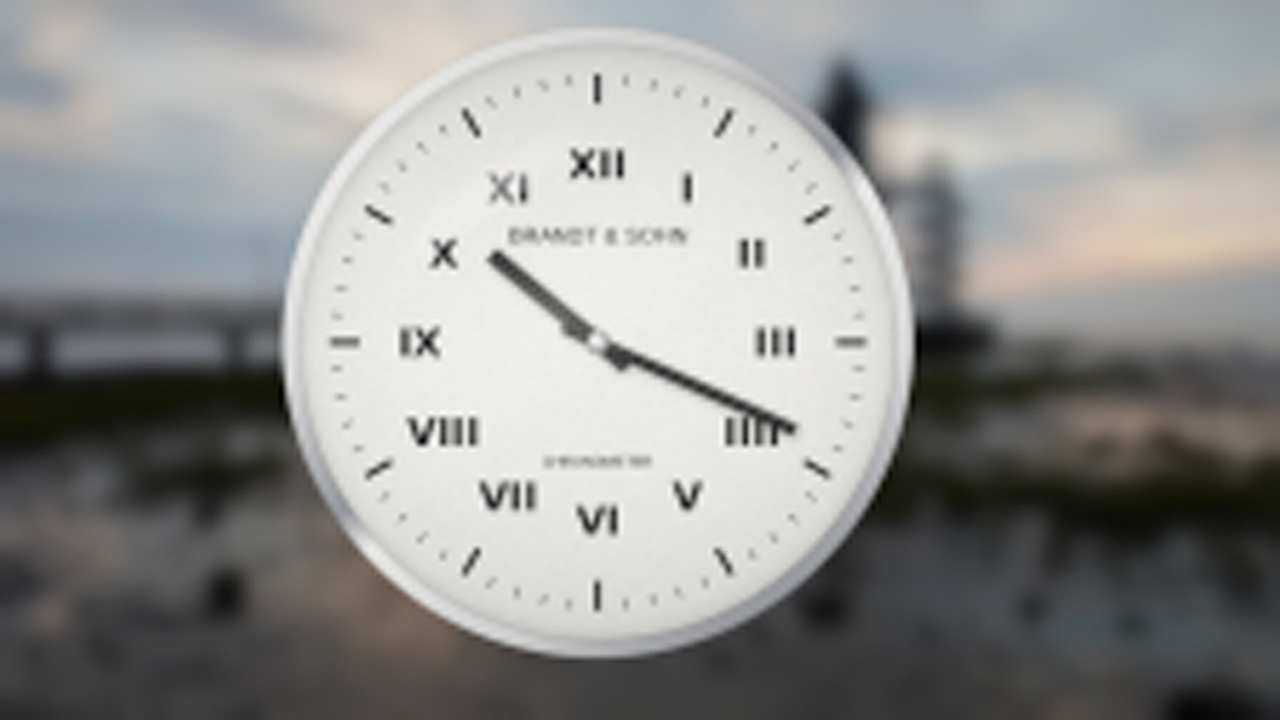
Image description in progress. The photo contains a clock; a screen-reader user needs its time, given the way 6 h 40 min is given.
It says 10 h 19 min
